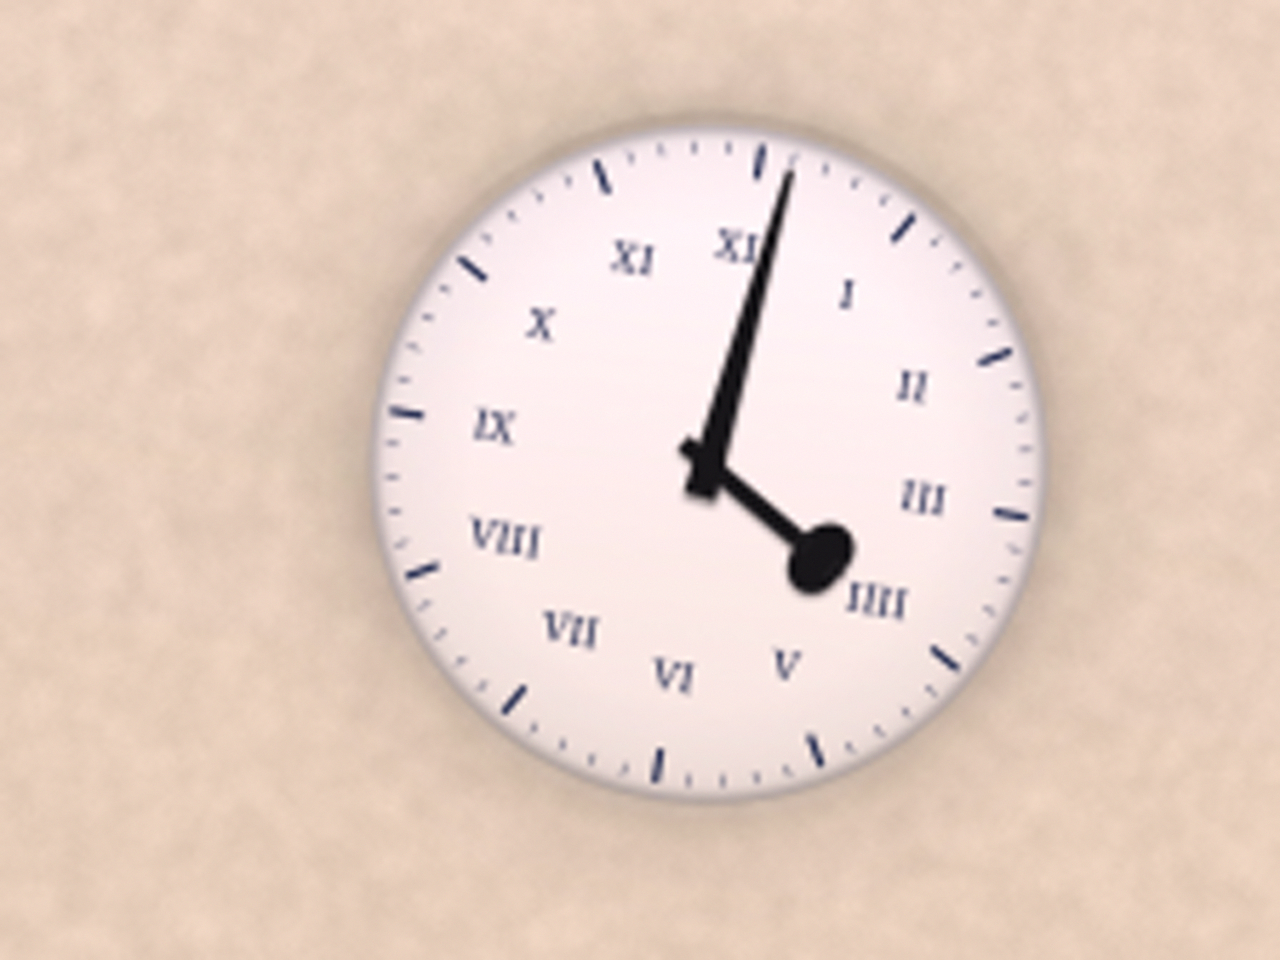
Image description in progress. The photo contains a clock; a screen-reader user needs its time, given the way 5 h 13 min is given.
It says 4 h 01 min
